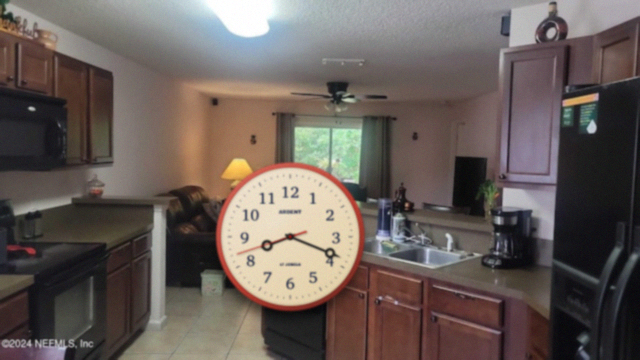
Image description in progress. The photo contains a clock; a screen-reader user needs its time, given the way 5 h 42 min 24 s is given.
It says 8 h 18 min 42 s
